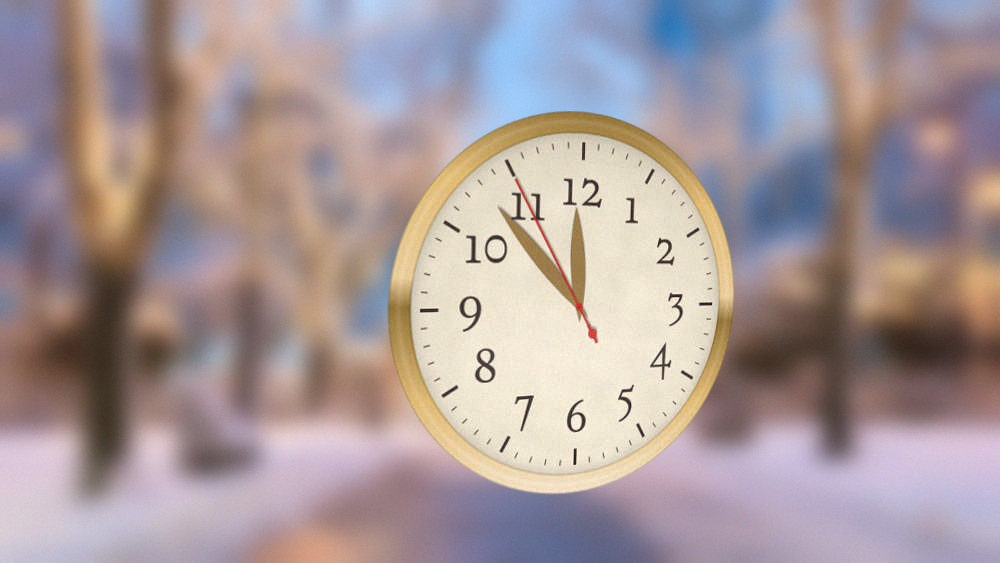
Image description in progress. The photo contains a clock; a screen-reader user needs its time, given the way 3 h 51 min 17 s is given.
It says 11 h 52 min 55 s
